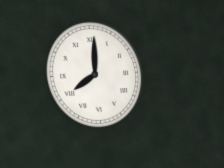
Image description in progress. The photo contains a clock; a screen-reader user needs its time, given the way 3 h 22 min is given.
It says 8 h 01 min
